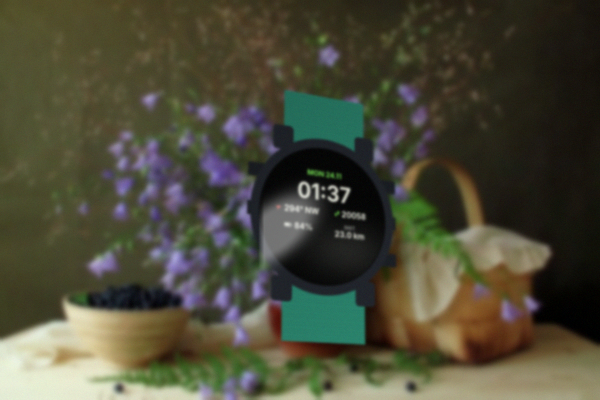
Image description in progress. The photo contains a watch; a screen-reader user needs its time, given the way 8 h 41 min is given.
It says 1 h 37 min
